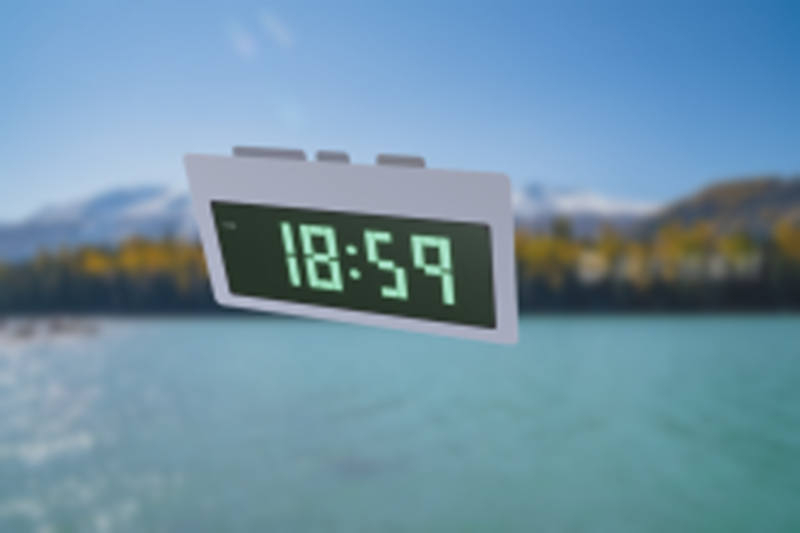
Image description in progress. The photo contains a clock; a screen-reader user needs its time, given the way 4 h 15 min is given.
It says 18 h 59 min
